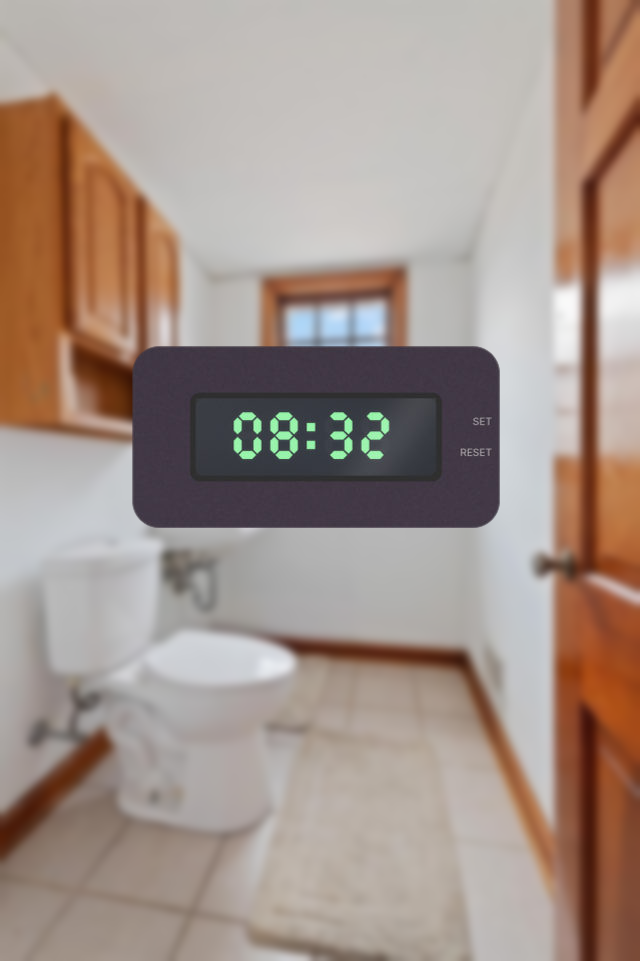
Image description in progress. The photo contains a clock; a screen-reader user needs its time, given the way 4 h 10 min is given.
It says 8 h 32 min
